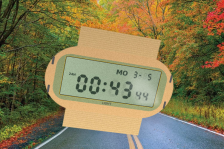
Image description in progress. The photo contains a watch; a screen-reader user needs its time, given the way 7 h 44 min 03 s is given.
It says 0 h 43 min 44 s
